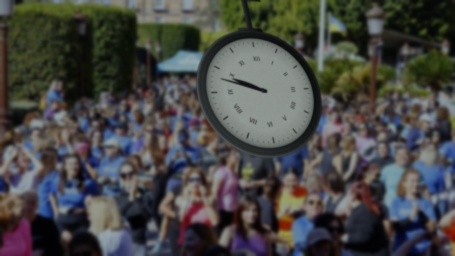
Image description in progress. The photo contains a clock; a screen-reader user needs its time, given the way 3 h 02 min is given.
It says 9 h 48 min
